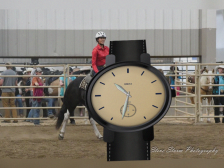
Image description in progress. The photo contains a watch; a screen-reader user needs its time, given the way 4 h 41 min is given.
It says 10 h 32 min
